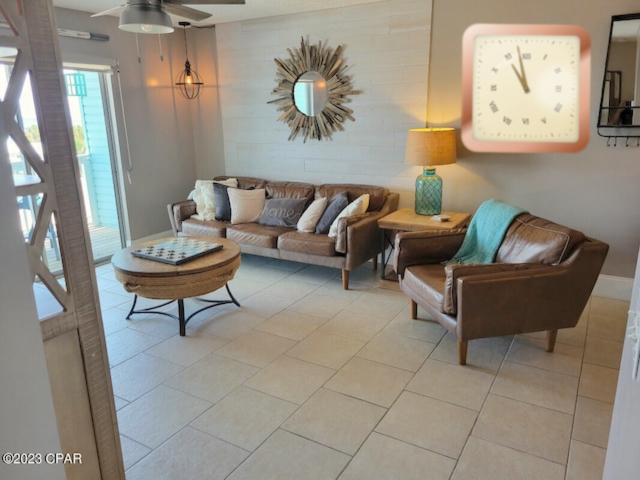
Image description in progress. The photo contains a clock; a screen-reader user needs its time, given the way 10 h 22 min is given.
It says 10 h 58 min
